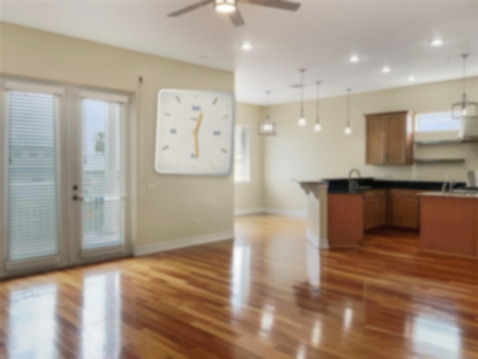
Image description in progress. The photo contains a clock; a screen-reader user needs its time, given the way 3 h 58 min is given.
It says 12 h 29 min
